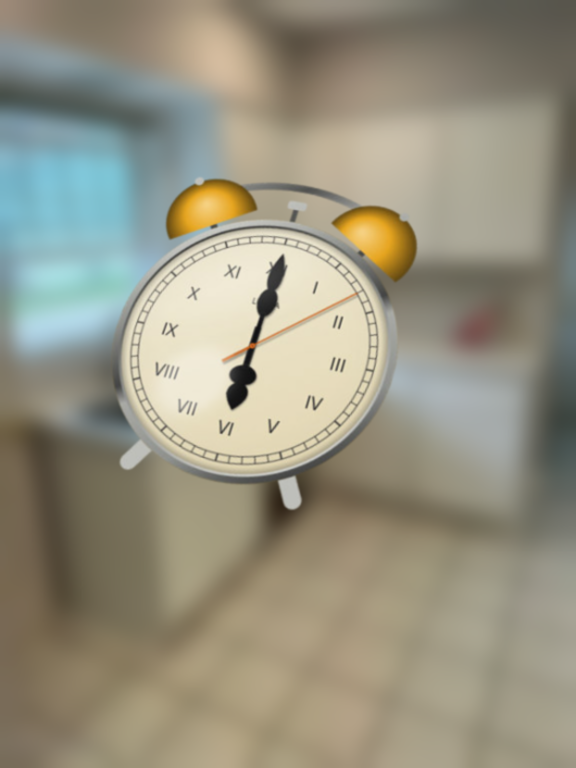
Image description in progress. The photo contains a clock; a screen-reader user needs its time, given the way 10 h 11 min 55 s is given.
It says 6 h 00 min 08 s
